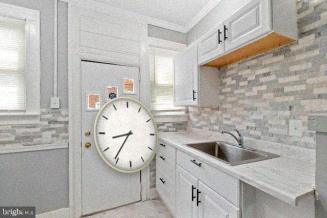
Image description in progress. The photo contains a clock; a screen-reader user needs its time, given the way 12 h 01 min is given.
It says 8 h 36 min
